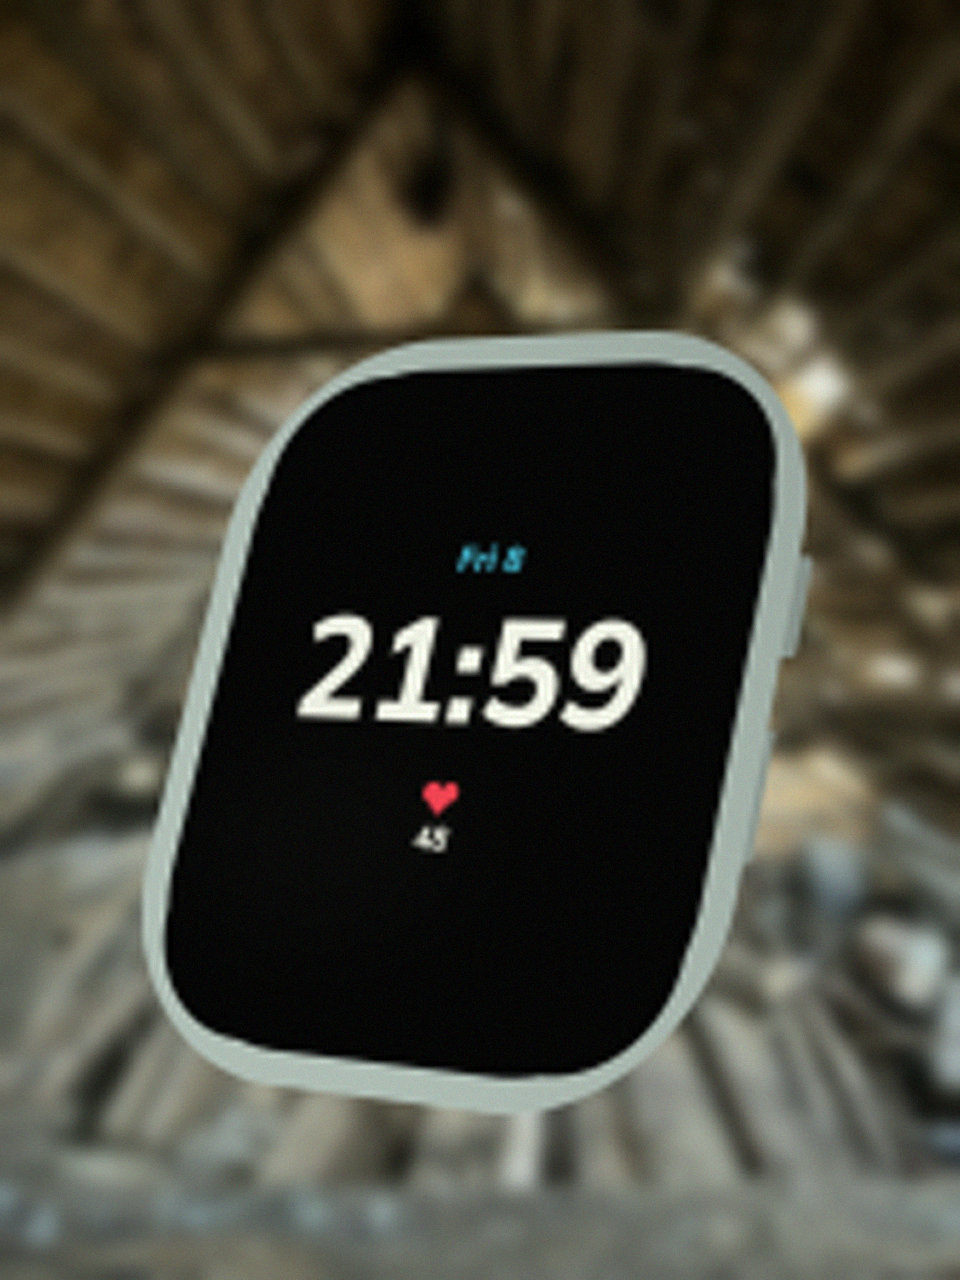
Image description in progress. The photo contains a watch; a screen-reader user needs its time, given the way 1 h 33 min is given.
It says 21 h 59 min
